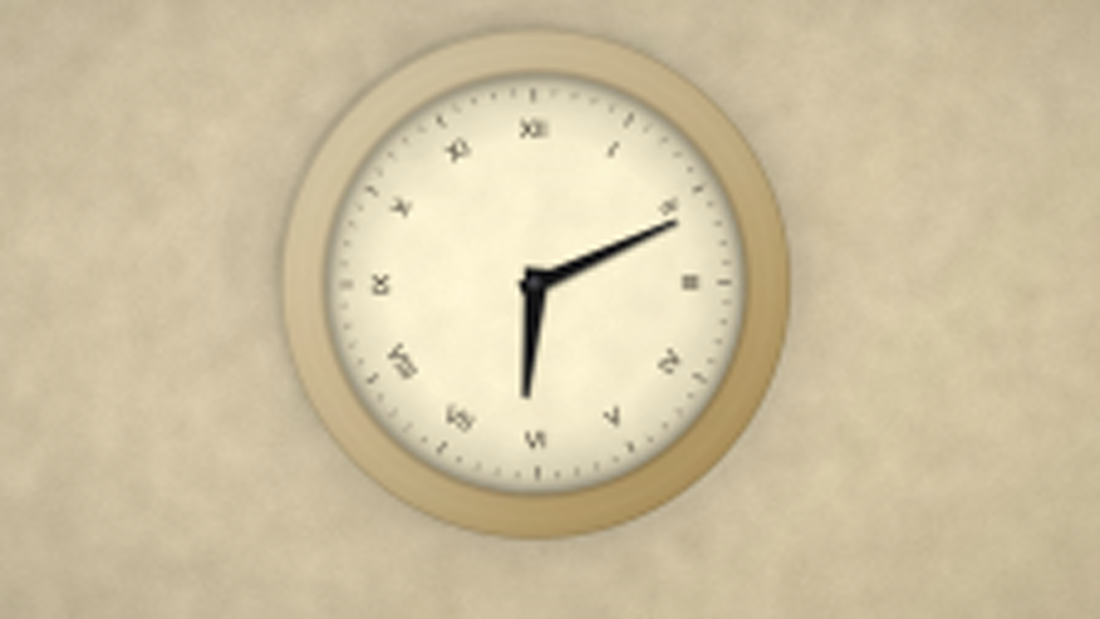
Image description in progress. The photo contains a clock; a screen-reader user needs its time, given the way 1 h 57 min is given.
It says 6 h 11 min
